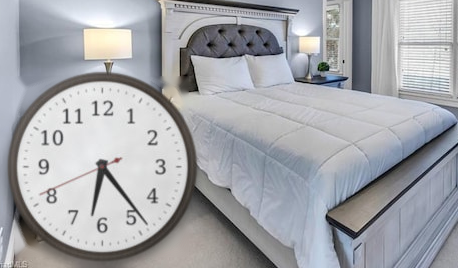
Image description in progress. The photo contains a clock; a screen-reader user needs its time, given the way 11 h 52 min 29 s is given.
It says 6 h 23 min 41 s
